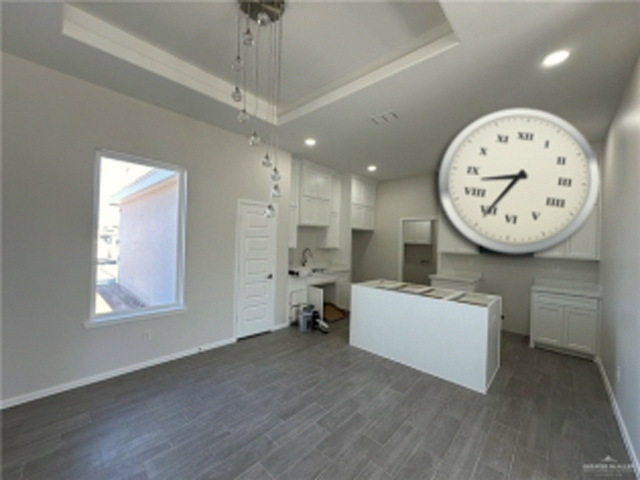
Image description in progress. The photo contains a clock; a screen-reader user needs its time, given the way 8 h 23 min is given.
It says 8 h 35 min
